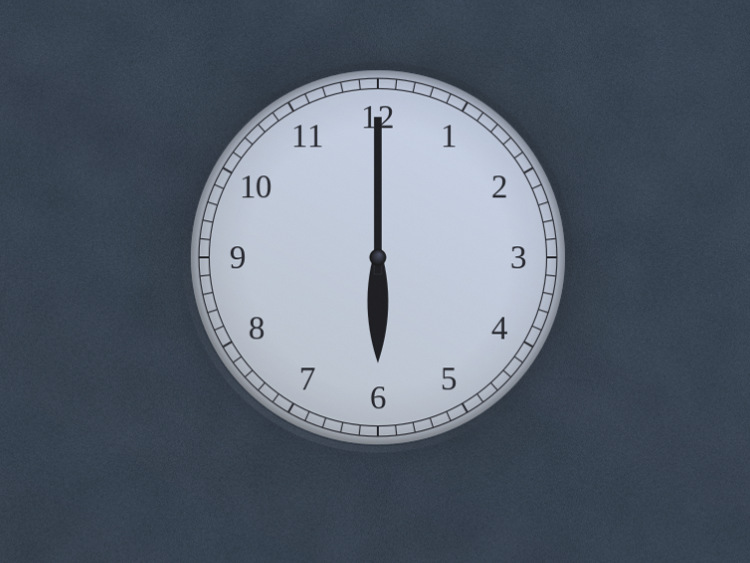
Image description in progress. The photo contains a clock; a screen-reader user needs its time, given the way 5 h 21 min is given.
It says 6 h 00 min
